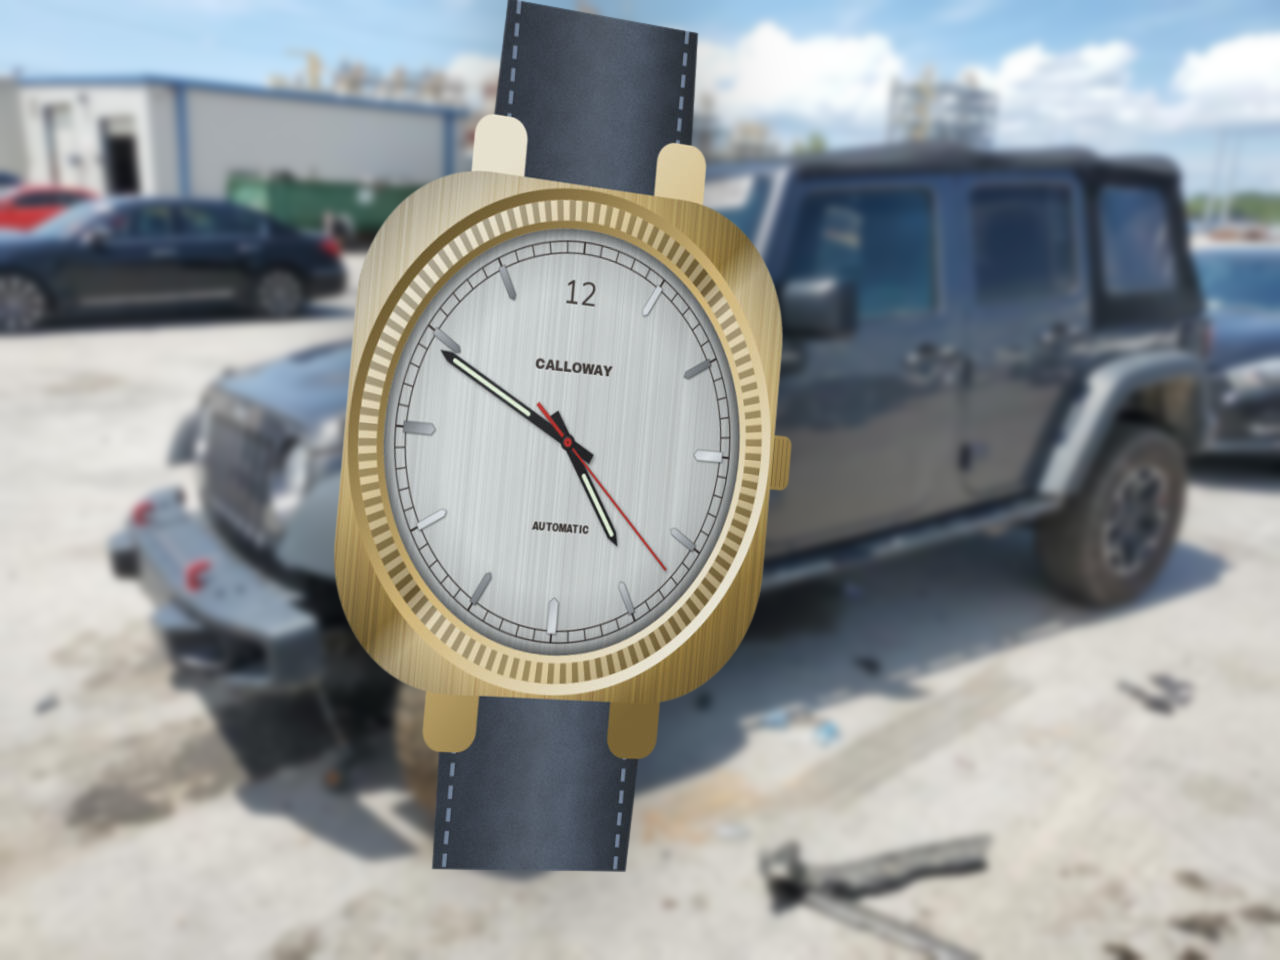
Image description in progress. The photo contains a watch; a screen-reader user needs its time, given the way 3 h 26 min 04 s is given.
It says 4 h 49 min 22 s
